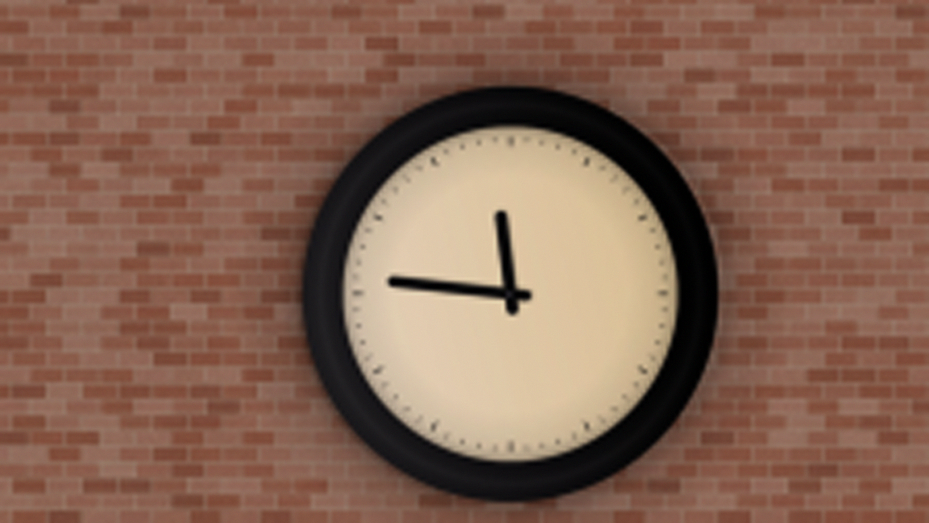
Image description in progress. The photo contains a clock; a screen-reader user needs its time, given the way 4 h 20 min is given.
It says 11 h 46 min
